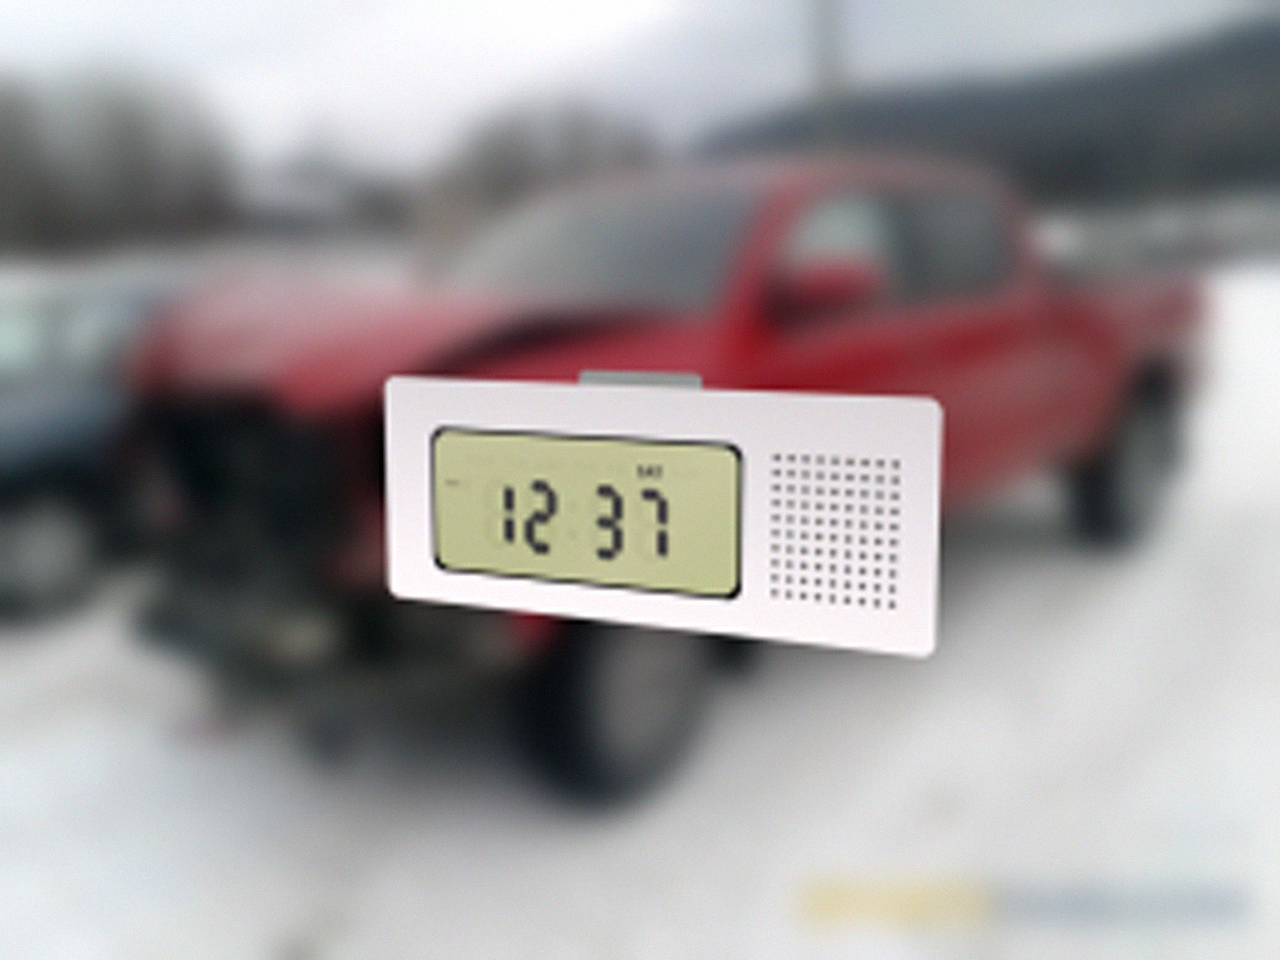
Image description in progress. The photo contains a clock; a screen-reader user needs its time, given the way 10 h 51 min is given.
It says 12 h 37 min
